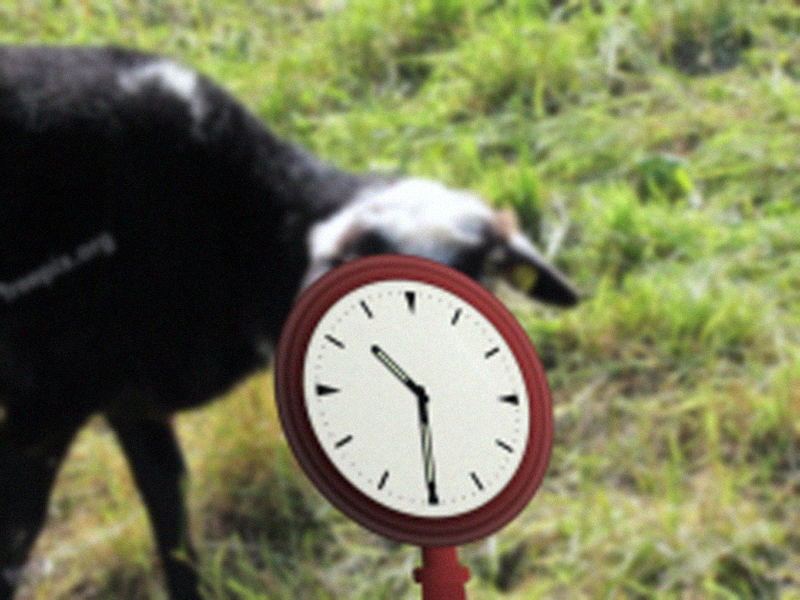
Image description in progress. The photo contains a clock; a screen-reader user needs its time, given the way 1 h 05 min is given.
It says 10 h 30 min
